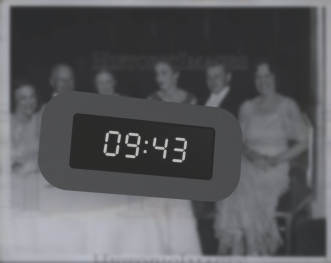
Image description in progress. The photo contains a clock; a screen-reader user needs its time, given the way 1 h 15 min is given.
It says 9 h 43 min
